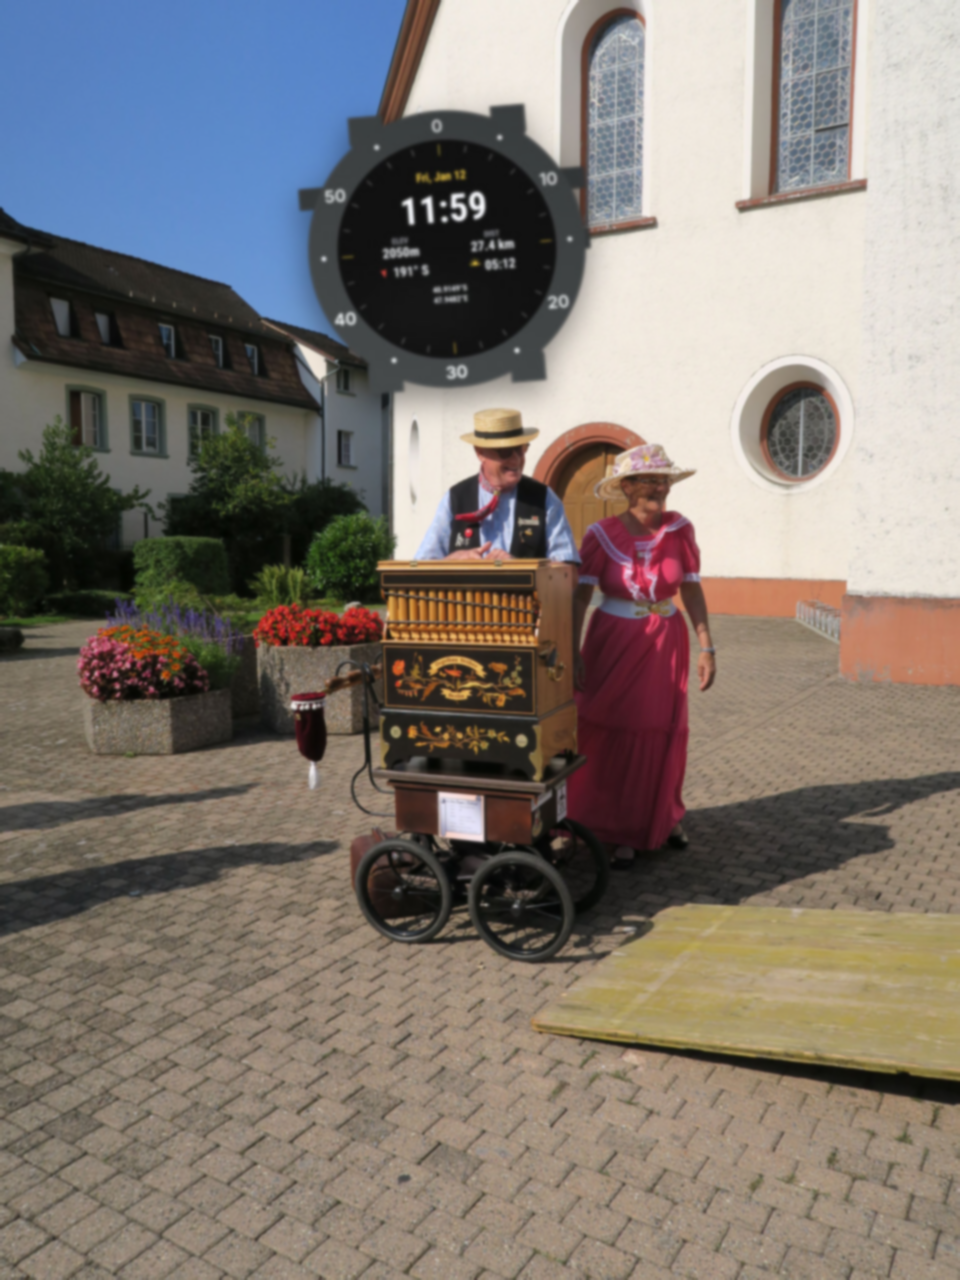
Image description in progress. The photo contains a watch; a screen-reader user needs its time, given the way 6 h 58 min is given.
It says 11 h 59 min
